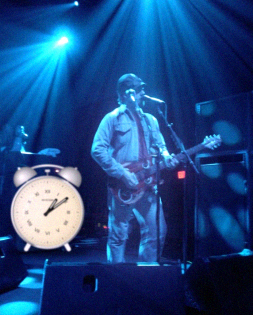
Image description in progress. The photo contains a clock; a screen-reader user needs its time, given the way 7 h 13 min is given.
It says 1 h 09 min
